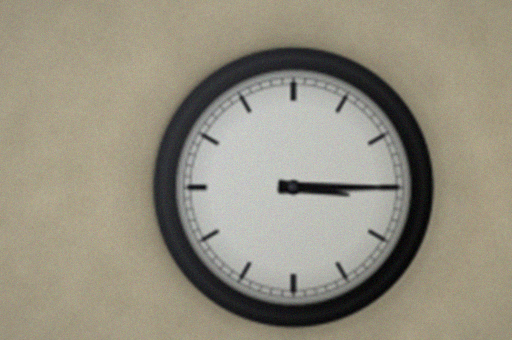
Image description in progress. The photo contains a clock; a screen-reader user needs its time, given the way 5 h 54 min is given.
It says 3 h 15 min
